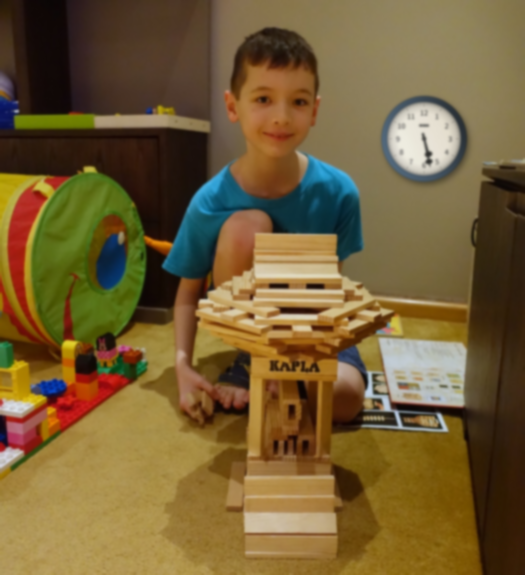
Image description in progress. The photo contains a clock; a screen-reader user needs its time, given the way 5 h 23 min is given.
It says 5 h 28 min
